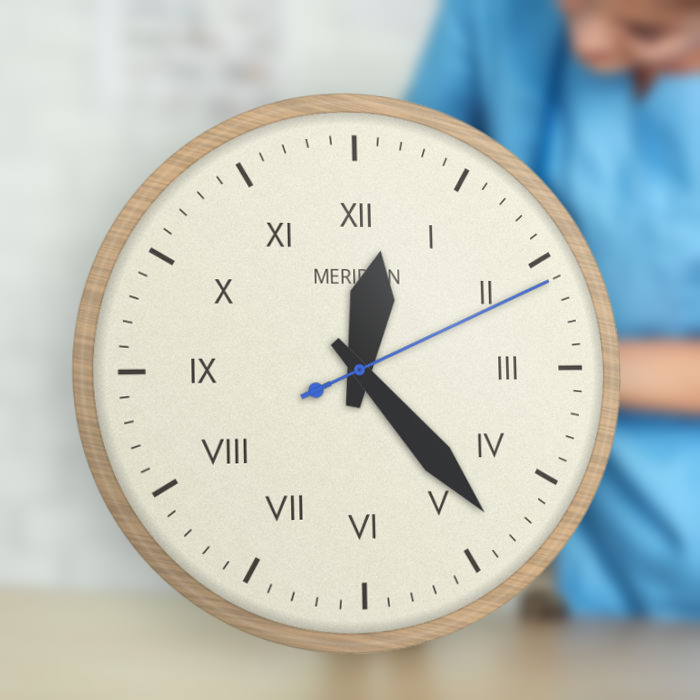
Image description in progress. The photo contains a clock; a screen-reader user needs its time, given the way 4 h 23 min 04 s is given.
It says 12 h 23 min 11 s
